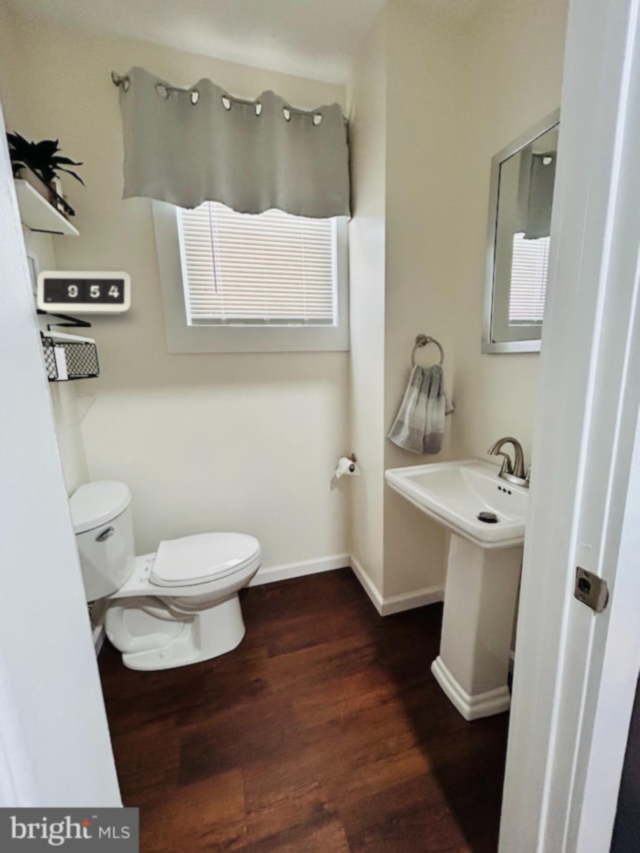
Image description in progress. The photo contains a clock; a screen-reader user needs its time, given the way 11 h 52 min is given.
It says 9 h 54 min
